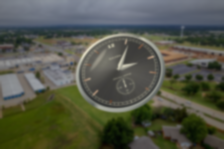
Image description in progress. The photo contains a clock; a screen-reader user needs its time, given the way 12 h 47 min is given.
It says 3 h 06 min
